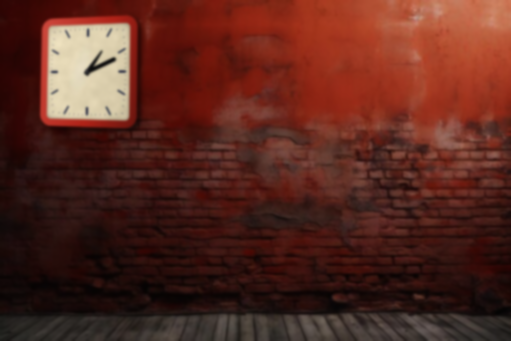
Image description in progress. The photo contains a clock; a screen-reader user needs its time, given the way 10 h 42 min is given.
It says 1 h 11 min
